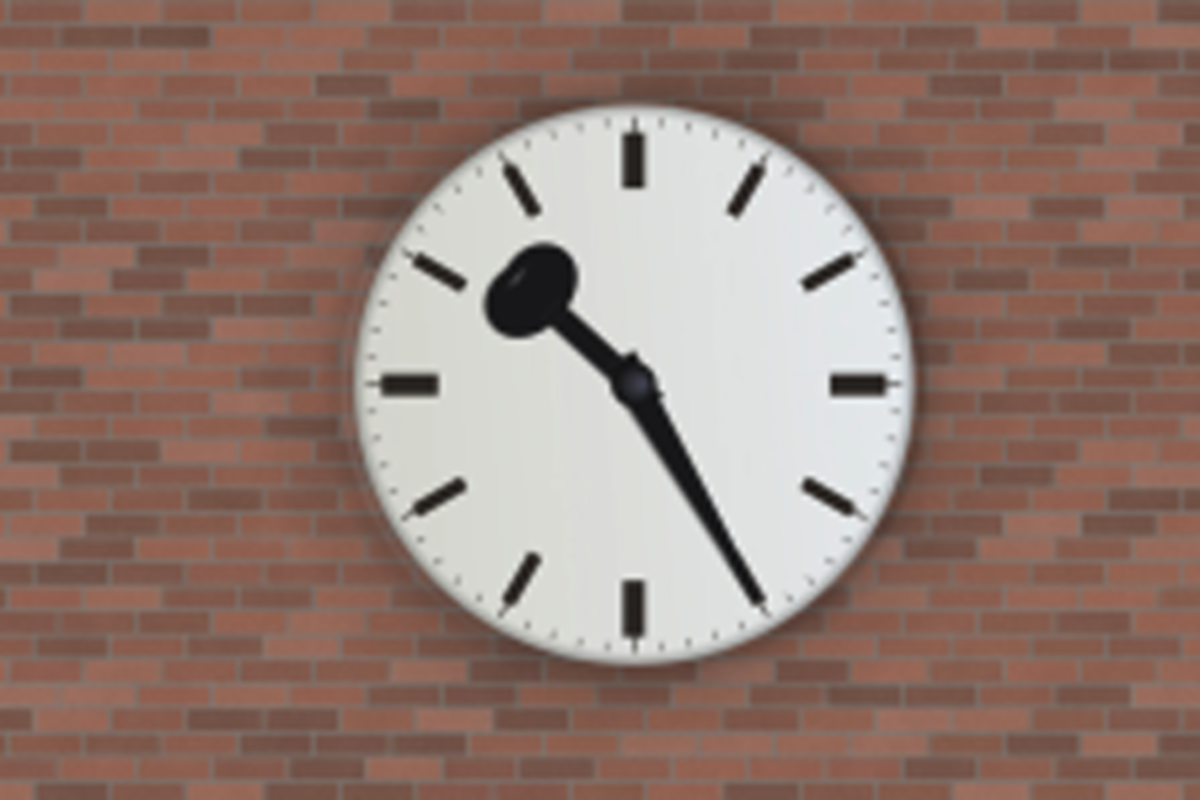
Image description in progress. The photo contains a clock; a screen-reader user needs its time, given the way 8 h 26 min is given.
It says 10 h 25 min
